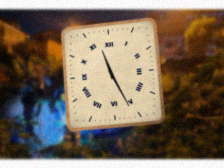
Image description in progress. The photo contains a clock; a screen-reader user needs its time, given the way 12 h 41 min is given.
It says 11 h 26 min
